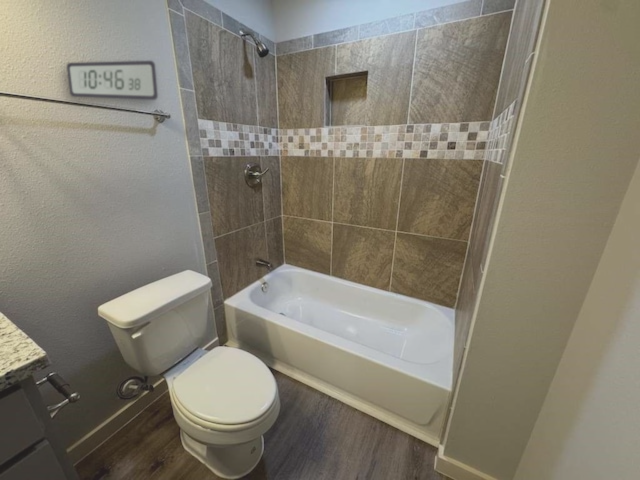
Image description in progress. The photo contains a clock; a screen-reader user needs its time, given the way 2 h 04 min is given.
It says 10 h 46 min
